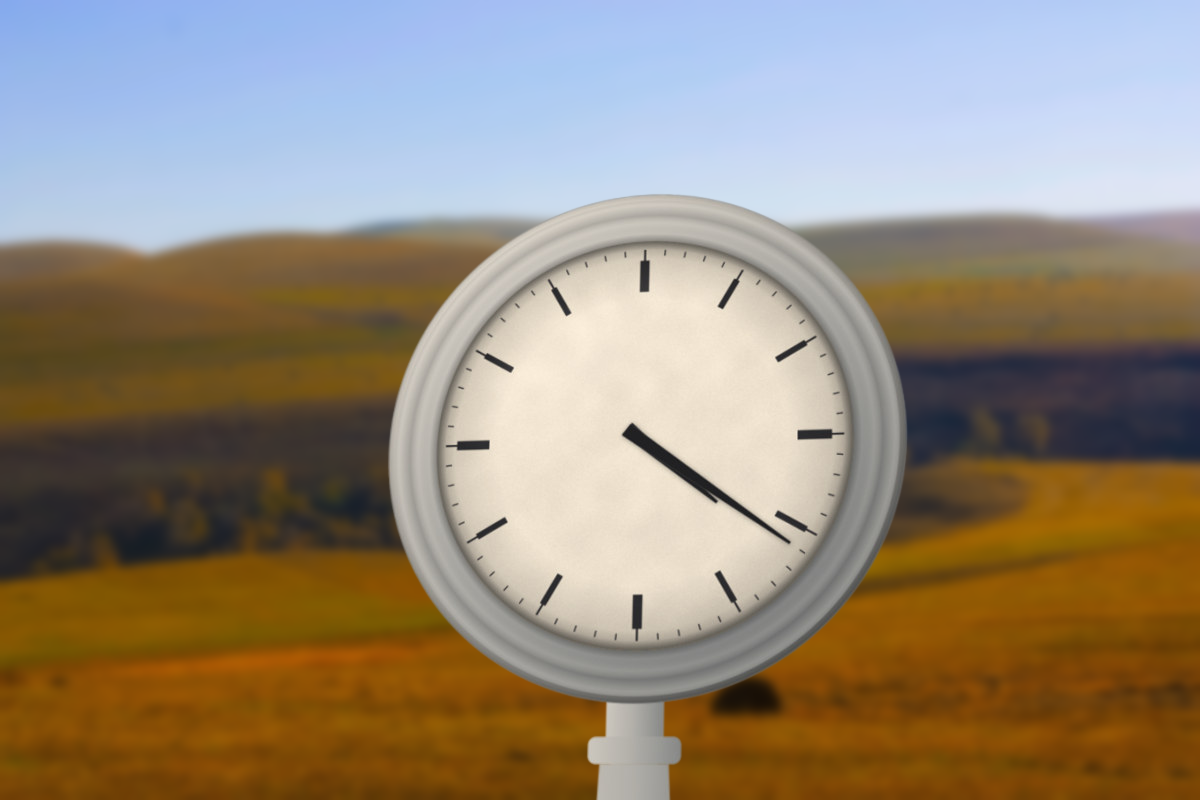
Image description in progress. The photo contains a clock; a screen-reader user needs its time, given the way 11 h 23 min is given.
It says 4 h 21 min
